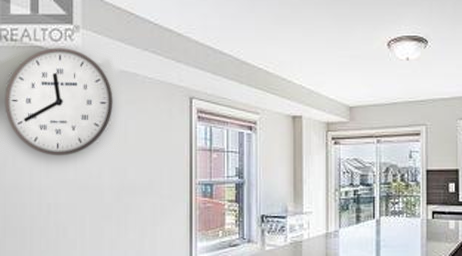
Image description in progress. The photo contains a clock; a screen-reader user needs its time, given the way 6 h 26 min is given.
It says 11 h 40 min
